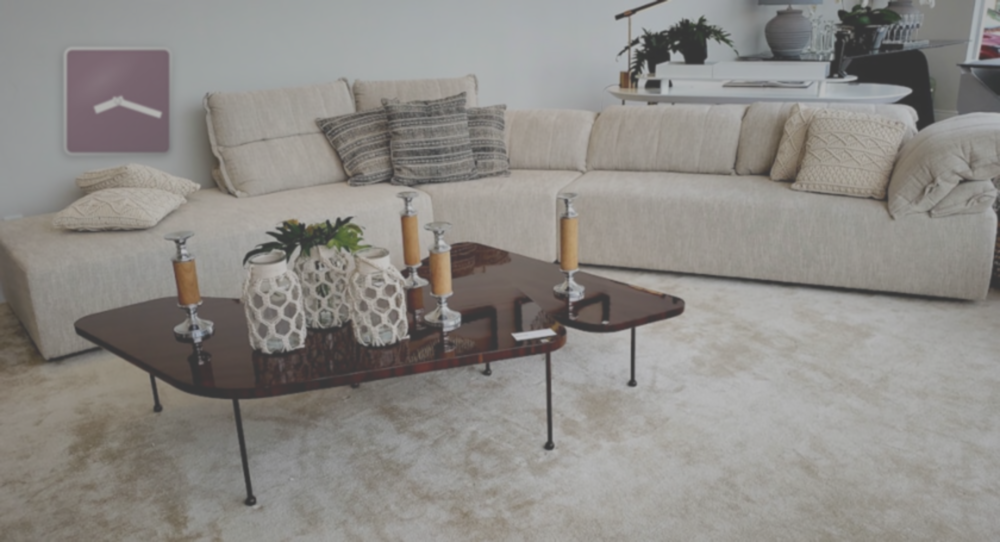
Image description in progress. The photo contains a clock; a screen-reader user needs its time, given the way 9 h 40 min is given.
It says 8 h 18 min
